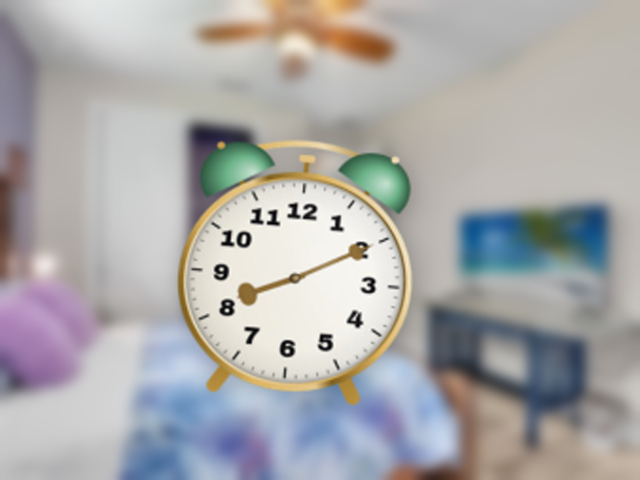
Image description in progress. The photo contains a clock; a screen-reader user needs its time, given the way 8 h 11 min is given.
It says 8 h 10 min
